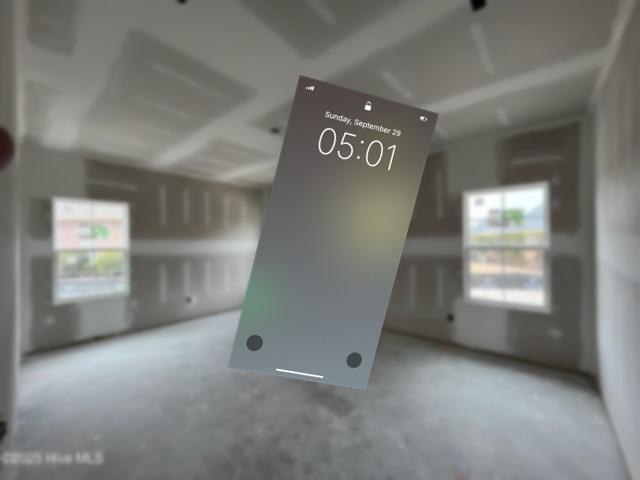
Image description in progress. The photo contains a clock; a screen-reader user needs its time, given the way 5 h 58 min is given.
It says 5 h 01 min
